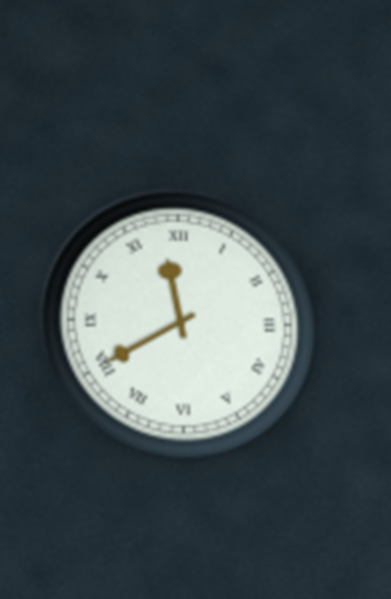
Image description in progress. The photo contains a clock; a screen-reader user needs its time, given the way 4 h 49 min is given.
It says 11 h 40 min
